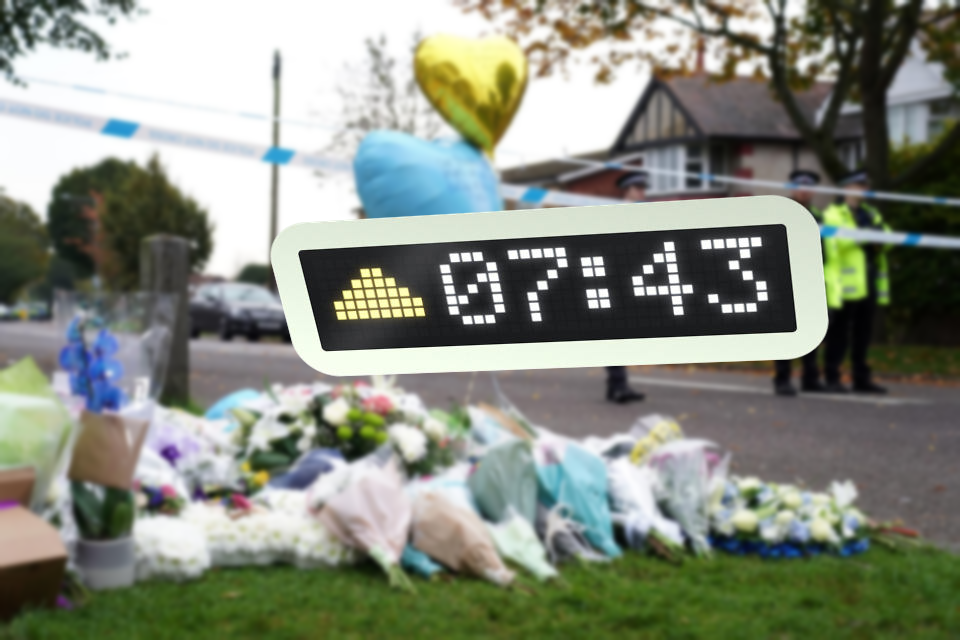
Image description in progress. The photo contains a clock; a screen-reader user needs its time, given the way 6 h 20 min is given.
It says 7 h 43 min
